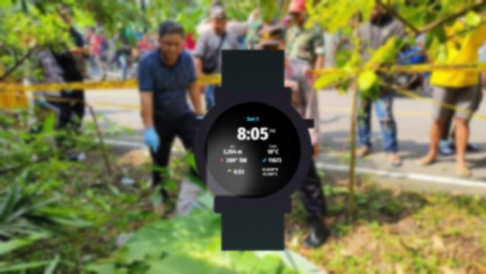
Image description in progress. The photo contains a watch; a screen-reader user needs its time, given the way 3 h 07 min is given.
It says 8 h 05 min
